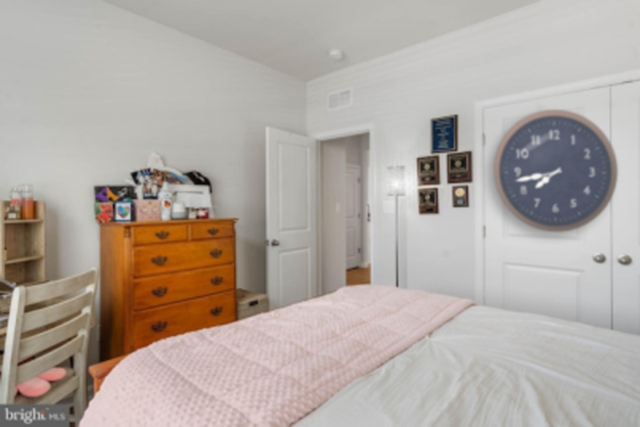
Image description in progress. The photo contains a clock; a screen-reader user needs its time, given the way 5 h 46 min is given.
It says 7 h 43 min
